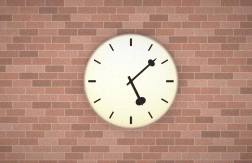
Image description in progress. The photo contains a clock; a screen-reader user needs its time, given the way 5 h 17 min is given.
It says 5 h 08 min
